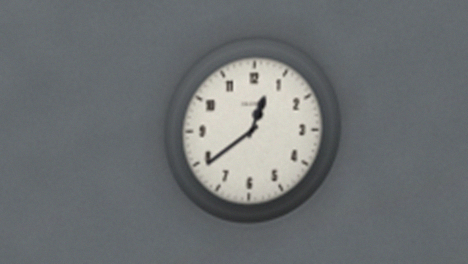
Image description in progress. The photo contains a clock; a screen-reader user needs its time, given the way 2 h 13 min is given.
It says 12 h 39 min
